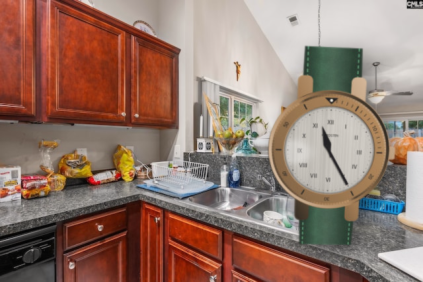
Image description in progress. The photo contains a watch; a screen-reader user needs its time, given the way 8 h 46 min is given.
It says 11 h 25 min
